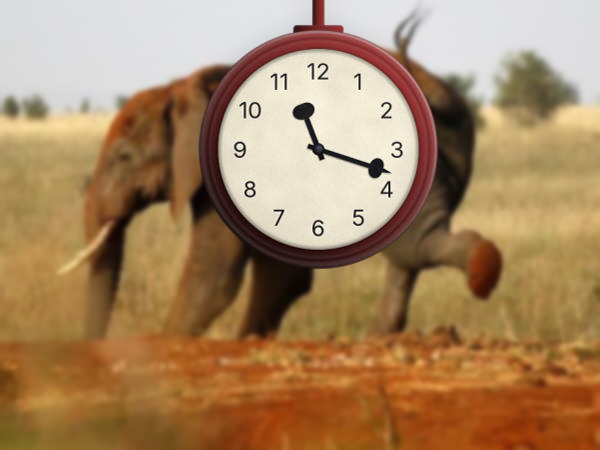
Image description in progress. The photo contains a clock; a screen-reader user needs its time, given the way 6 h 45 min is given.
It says 11 h 18 min
